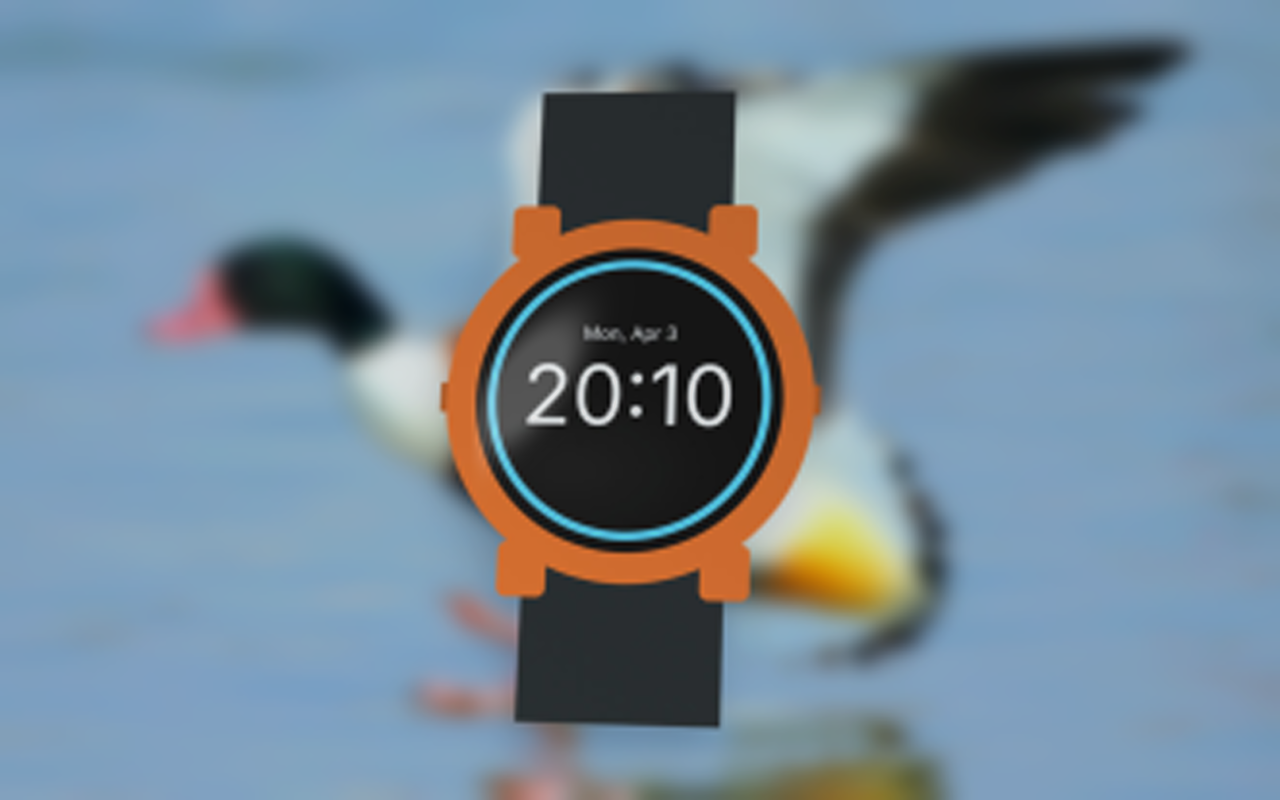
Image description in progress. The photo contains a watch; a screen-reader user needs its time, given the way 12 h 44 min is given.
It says 20 h 10 min
